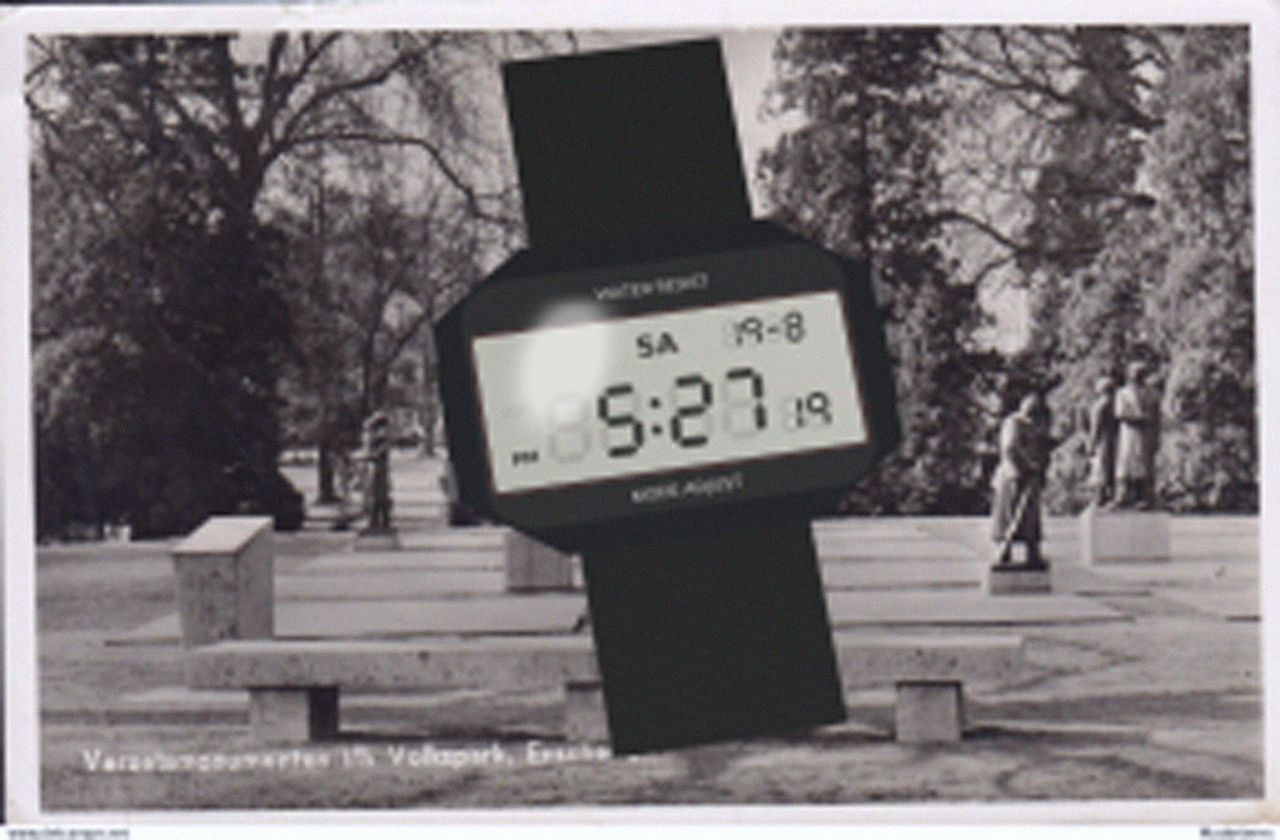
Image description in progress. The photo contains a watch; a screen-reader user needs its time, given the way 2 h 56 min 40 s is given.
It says 5 h 27 min 19 s
